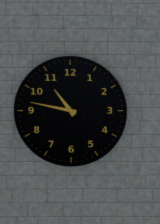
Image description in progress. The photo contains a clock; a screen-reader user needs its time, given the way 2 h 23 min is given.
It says 10 h 47 min
